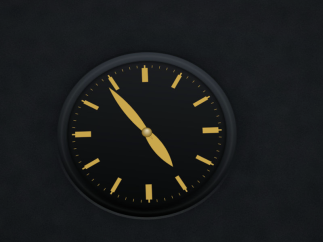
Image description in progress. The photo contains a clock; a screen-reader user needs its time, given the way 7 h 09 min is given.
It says 4 h 54 min
